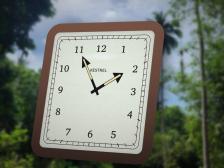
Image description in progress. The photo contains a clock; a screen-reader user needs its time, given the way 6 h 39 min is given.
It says 1 h 55 min
